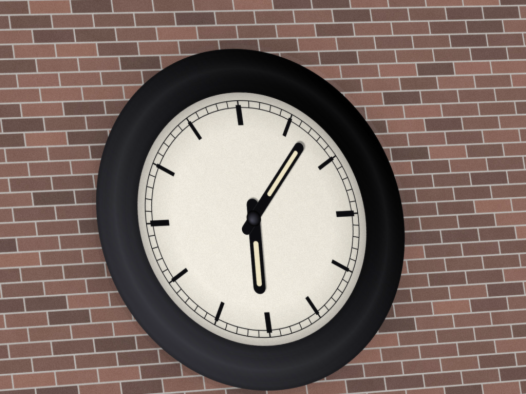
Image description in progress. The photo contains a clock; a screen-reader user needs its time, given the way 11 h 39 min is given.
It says 6 h 07 min
